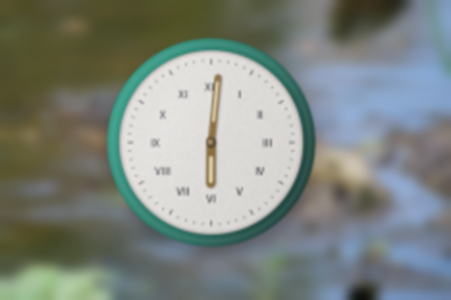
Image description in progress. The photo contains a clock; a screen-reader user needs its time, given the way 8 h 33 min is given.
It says 6 h 01 min
